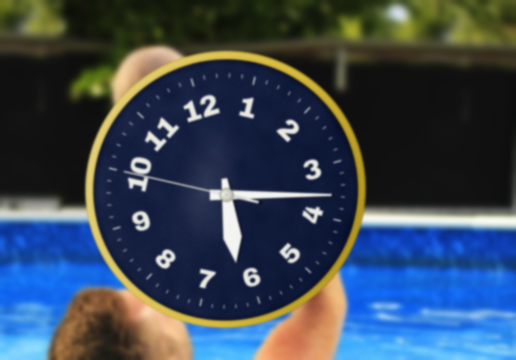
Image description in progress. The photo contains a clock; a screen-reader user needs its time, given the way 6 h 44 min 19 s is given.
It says 6 h 17 min 50 s
